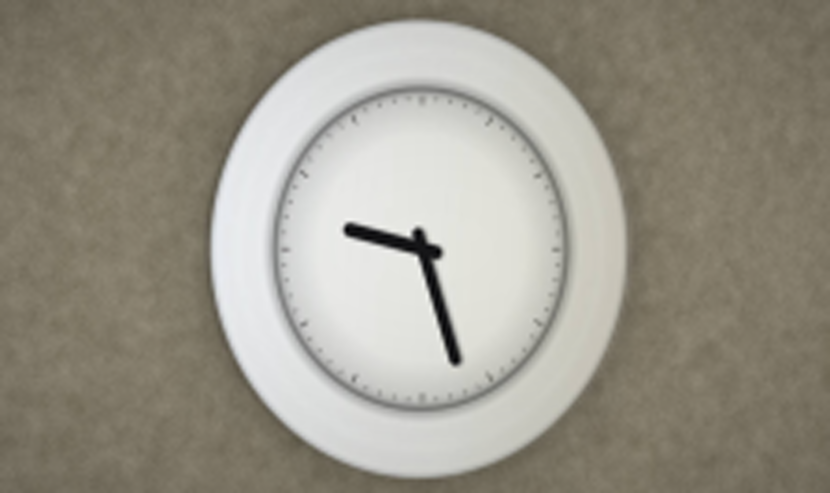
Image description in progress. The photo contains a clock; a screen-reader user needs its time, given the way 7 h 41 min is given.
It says 9 h 27 min
